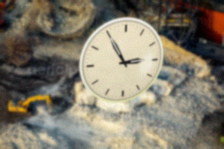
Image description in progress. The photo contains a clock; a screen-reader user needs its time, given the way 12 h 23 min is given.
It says 2 h 55 min
